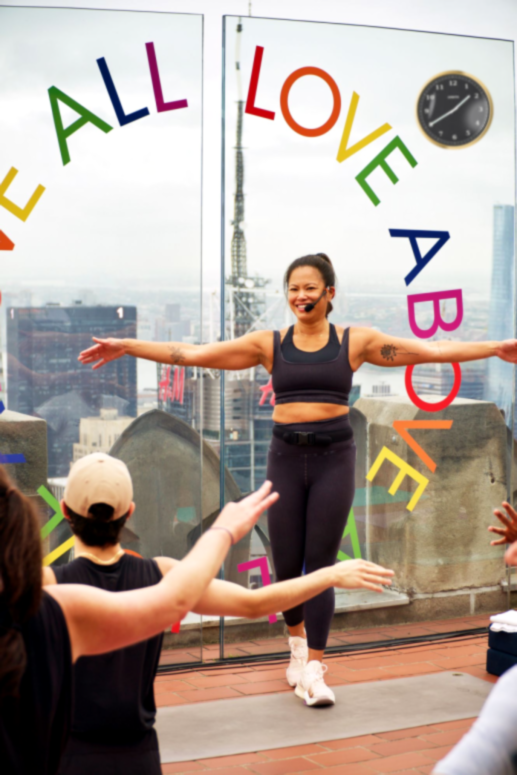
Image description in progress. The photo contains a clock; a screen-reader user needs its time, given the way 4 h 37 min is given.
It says 1 h 40 min
